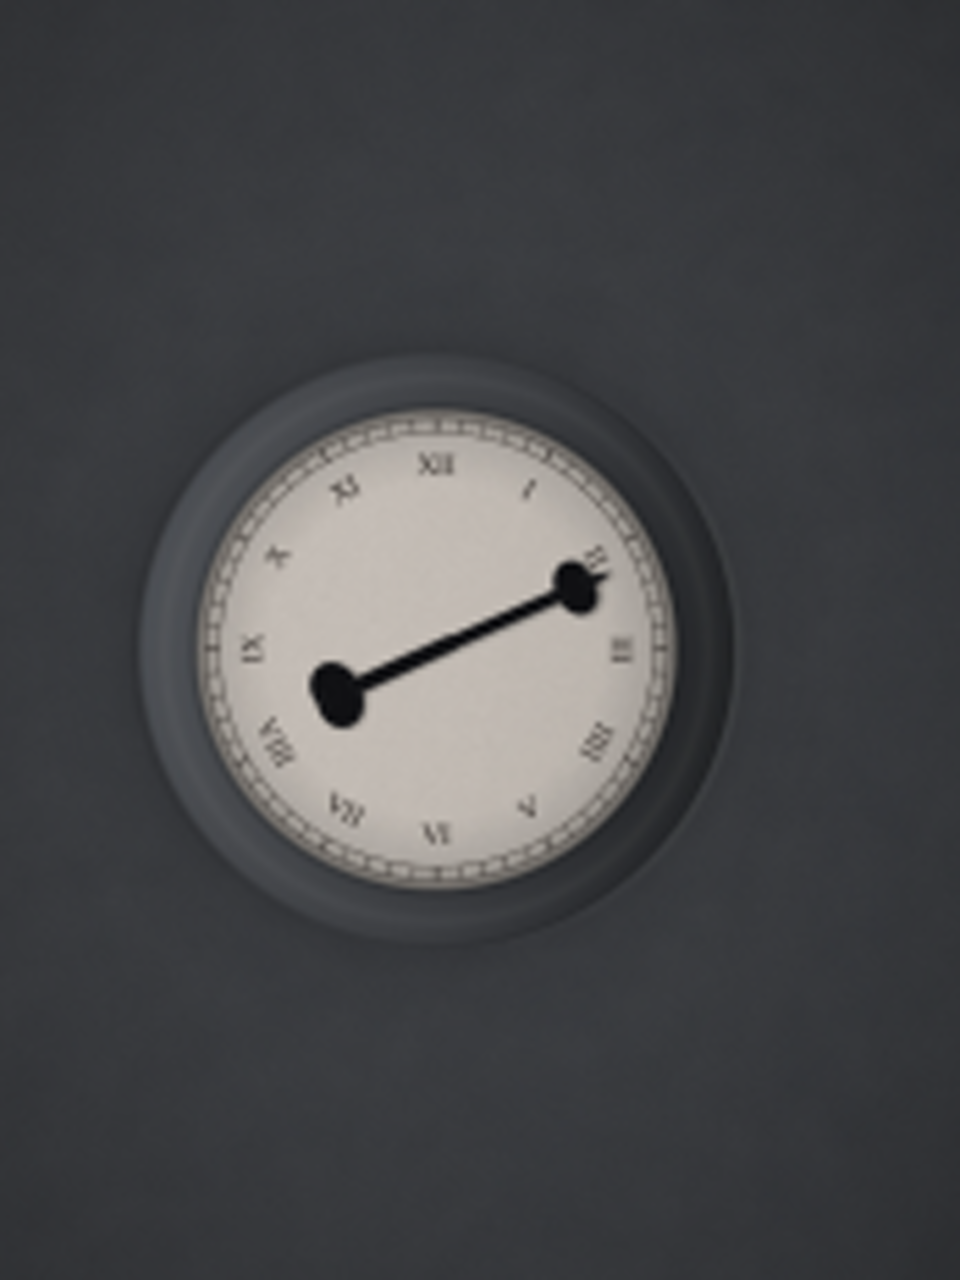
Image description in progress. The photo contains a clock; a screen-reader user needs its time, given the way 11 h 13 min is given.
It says 8 h 11 min
